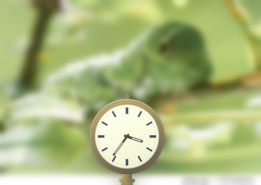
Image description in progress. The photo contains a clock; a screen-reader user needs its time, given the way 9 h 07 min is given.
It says 3 h 36 min
